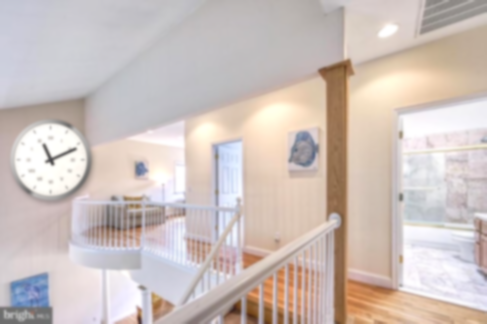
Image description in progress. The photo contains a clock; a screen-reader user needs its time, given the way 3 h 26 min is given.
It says 11 h 11 min
